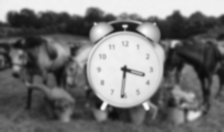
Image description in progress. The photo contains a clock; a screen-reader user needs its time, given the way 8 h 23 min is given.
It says 3 h 31 min
